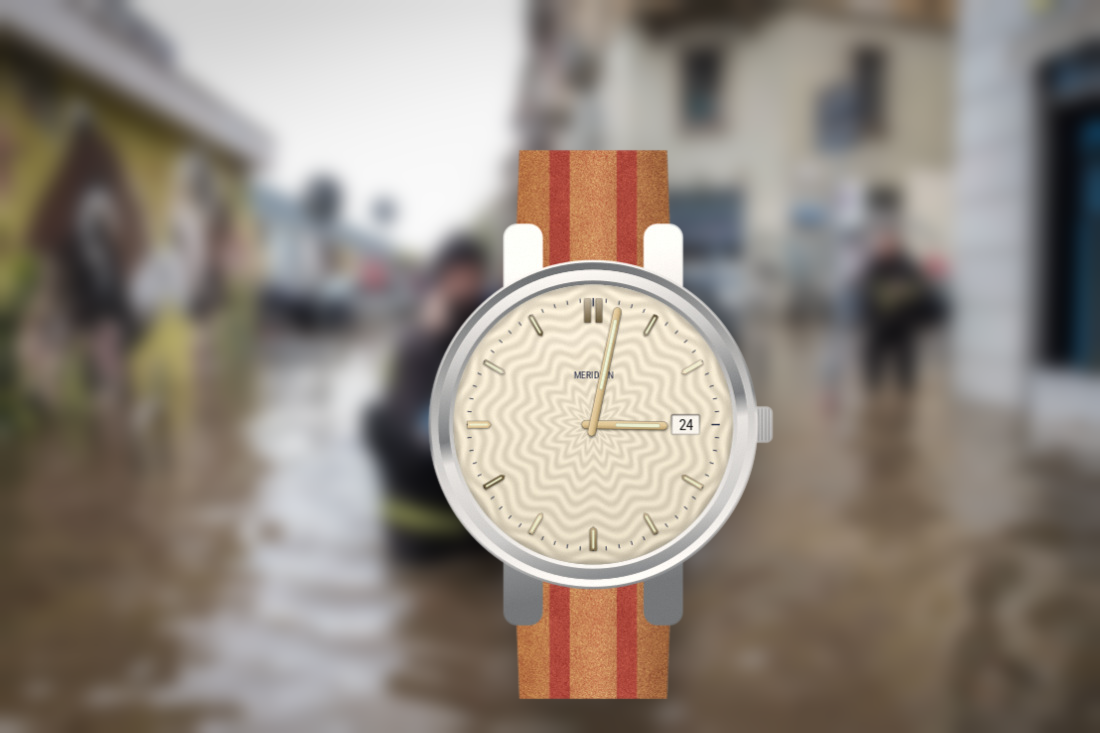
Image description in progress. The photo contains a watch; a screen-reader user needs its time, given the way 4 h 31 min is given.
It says 3 h 02 min
